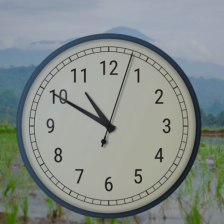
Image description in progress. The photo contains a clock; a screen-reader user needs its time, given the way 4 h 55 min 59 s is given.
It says 10 h 50 min 03 s
